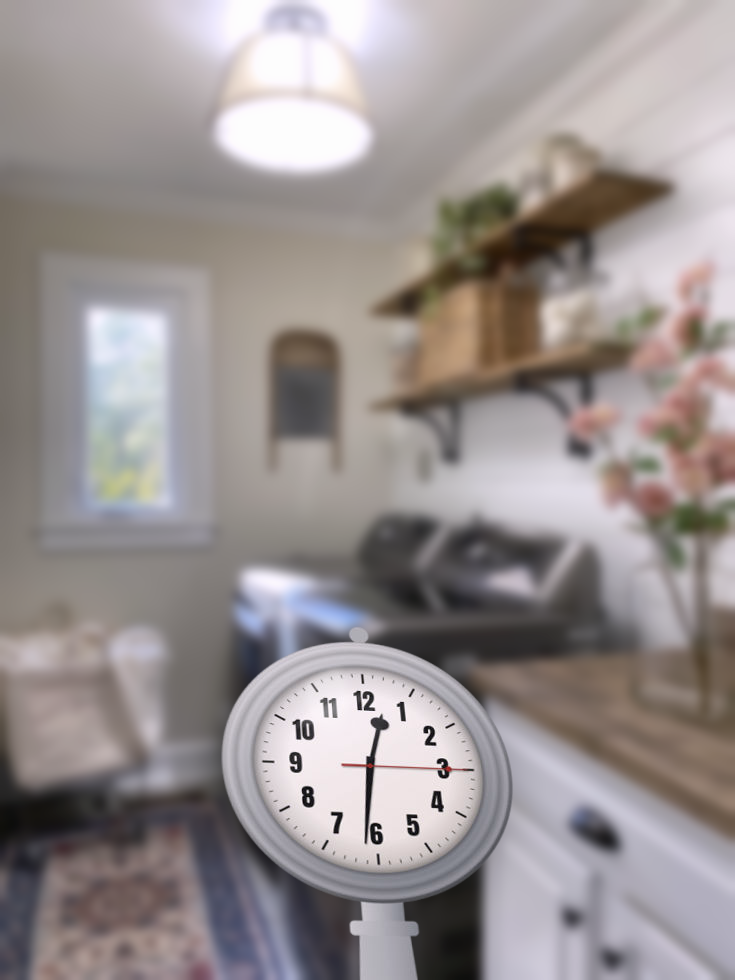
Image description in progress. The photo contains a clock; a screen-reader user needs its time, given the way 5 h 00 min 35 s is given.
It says 12 h 31 min 15 s
